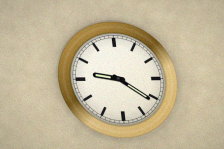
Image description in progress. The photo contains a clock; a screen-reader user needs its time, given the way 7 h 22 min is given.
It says 9 h 21 min
